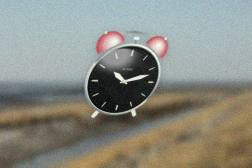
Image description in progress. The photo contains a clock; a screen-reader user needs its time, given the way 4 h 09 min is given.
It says 10 h 12 min
